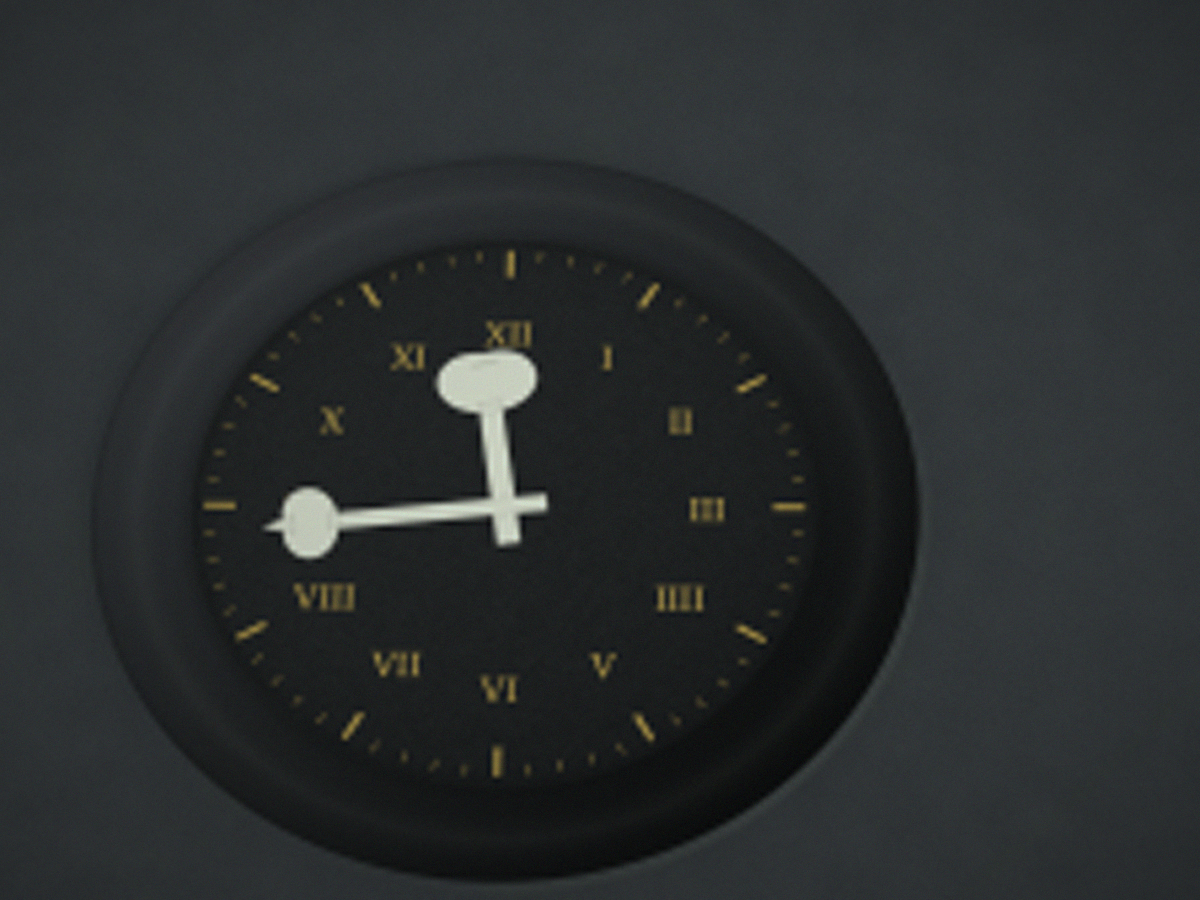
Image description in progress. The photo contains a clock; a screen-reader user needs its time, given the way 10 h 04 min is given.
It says 11 h 44 min
